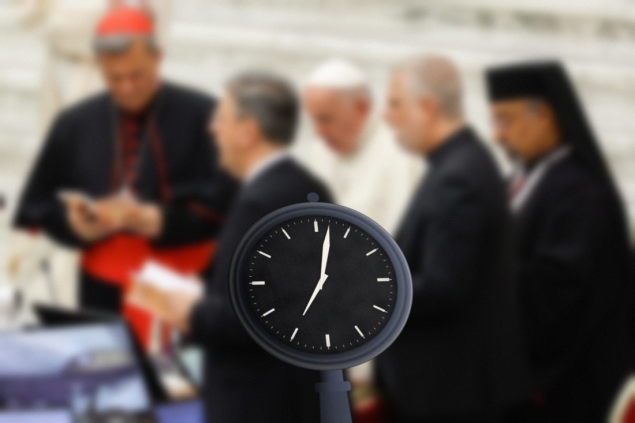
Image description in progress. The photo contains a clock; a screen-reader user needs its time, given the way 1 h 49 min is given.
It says 7 h 02 min
